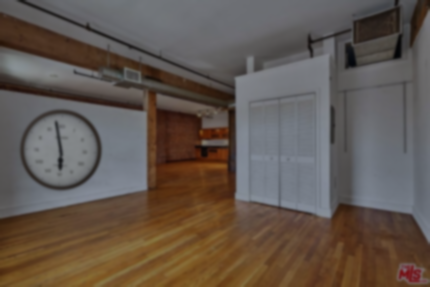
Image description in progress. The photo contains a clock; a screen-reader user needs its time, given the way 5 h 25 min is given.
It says 5 h 58 min
